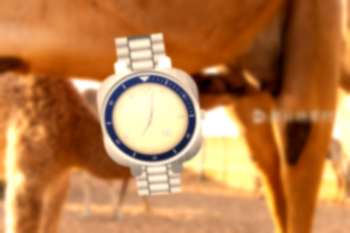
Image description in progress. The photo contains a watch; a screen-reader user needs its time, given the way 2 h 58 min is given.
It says 7 h 02 min
